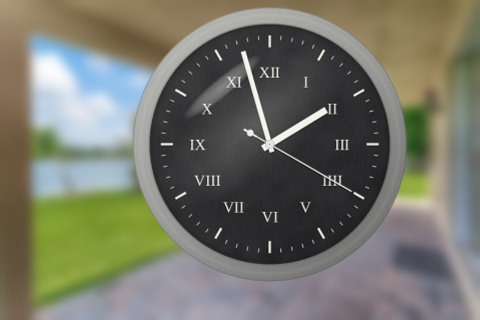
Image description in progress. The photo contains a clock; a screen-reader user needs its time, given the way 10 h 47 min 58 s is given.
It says 1 h 57 min 20 s
